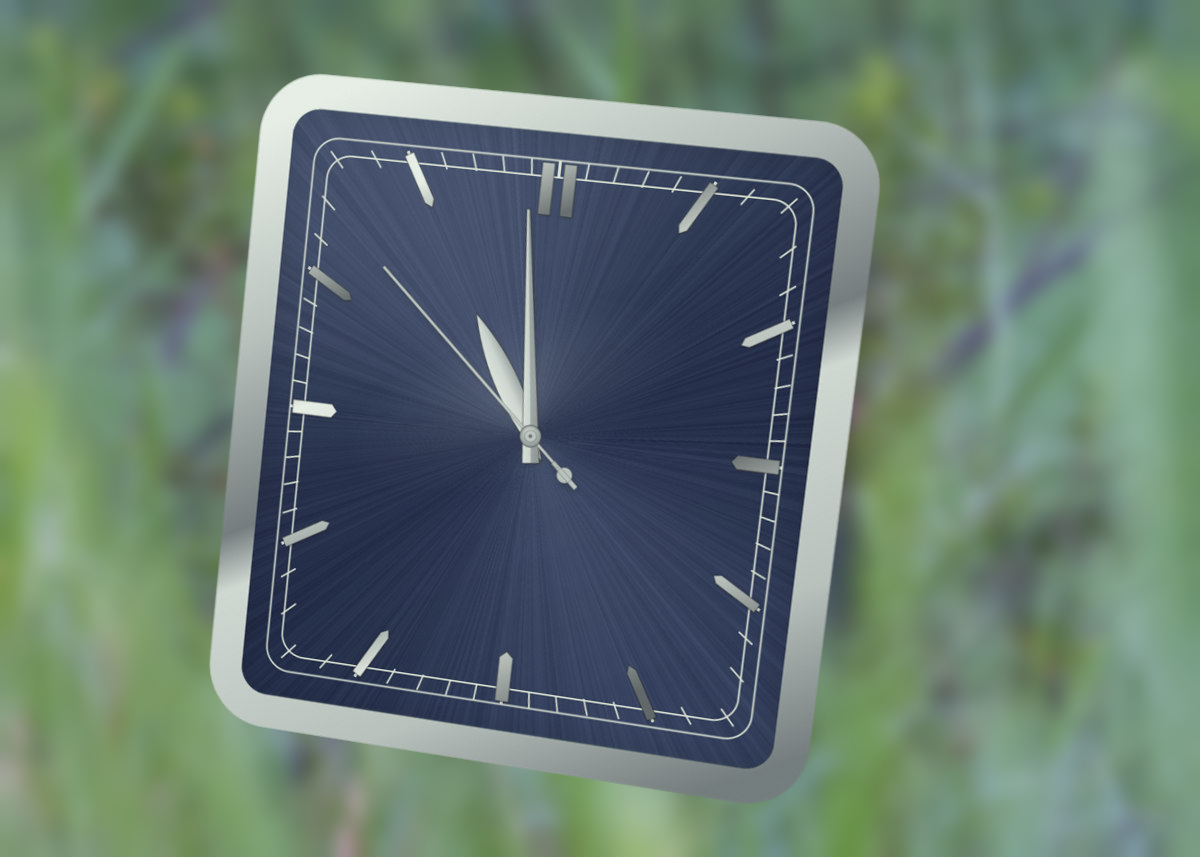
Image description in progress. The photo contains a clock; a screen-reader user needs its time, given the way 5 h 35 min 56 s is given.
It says 10 h 58 min 52 s
